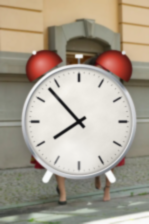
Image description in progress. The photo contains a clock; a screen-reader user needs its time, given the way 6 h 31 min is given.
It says 7 h 53 min
